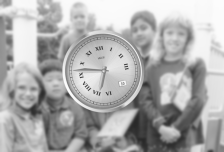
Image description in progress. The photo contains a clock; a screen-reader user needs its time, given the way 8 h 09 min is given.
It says 6 h 47 min
